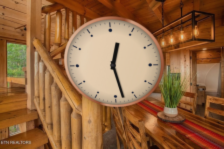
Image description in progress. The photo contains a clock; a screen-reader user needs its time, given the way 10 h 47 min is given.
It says 12 h 28 min
